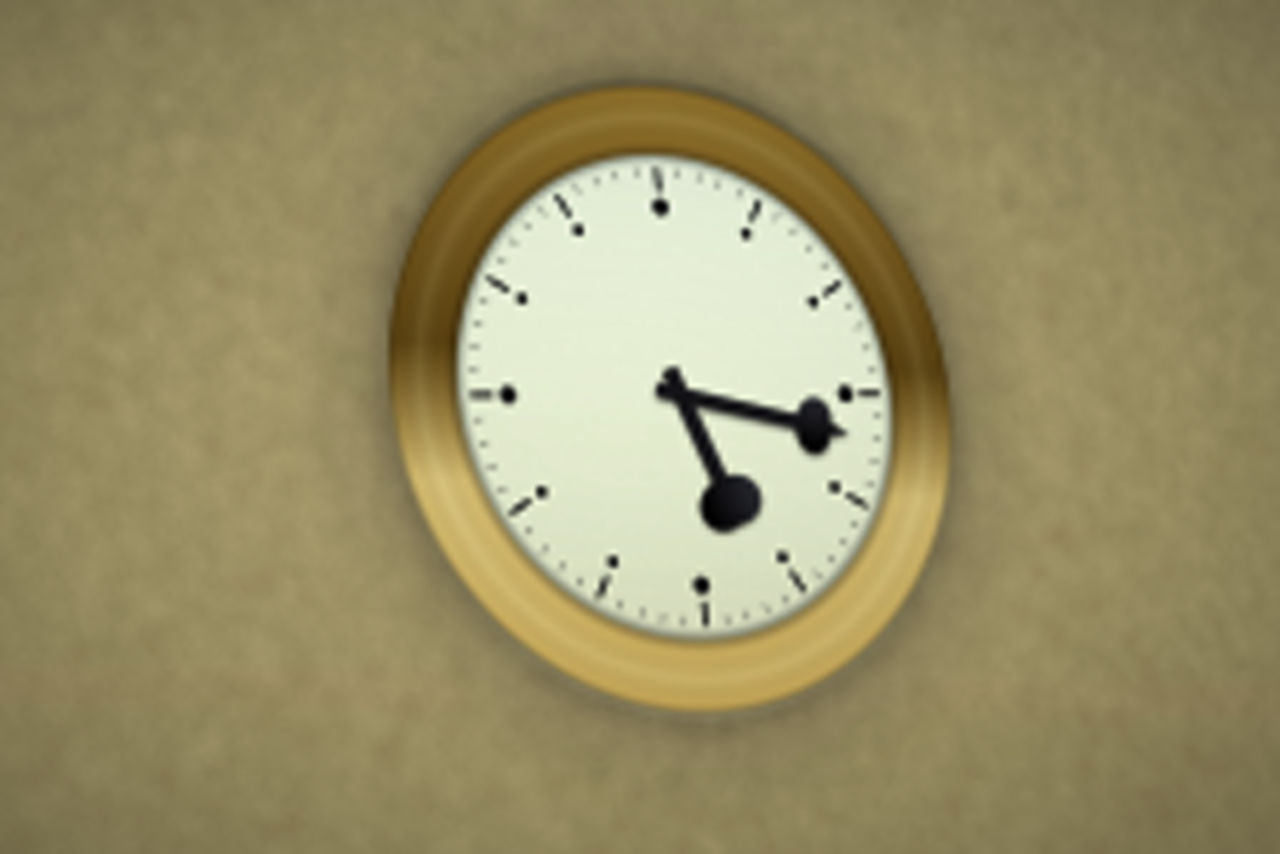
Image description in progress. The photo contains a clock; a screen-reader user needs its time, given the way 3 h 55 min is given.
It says 5 h 17 min
